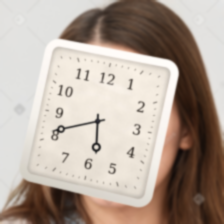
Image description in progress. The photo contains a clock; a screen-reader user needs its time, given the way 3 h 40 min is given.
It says 5 h 41 min
